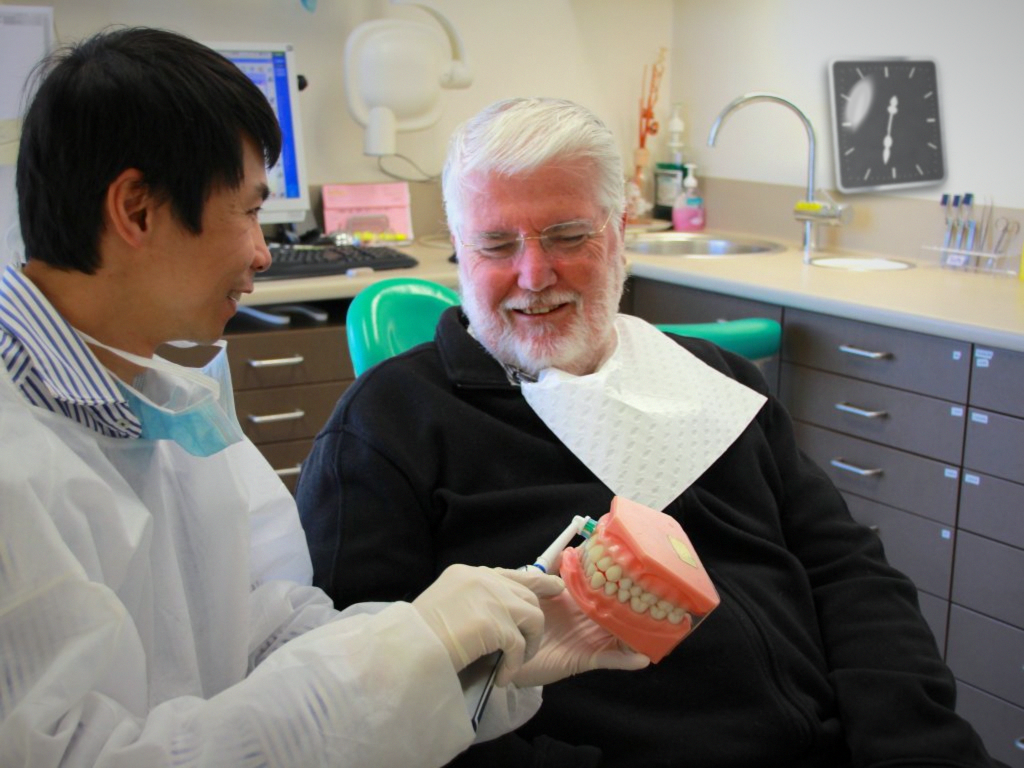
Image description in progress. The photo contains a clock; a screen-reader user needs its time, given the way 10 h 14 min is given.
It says 12 h 32 min
